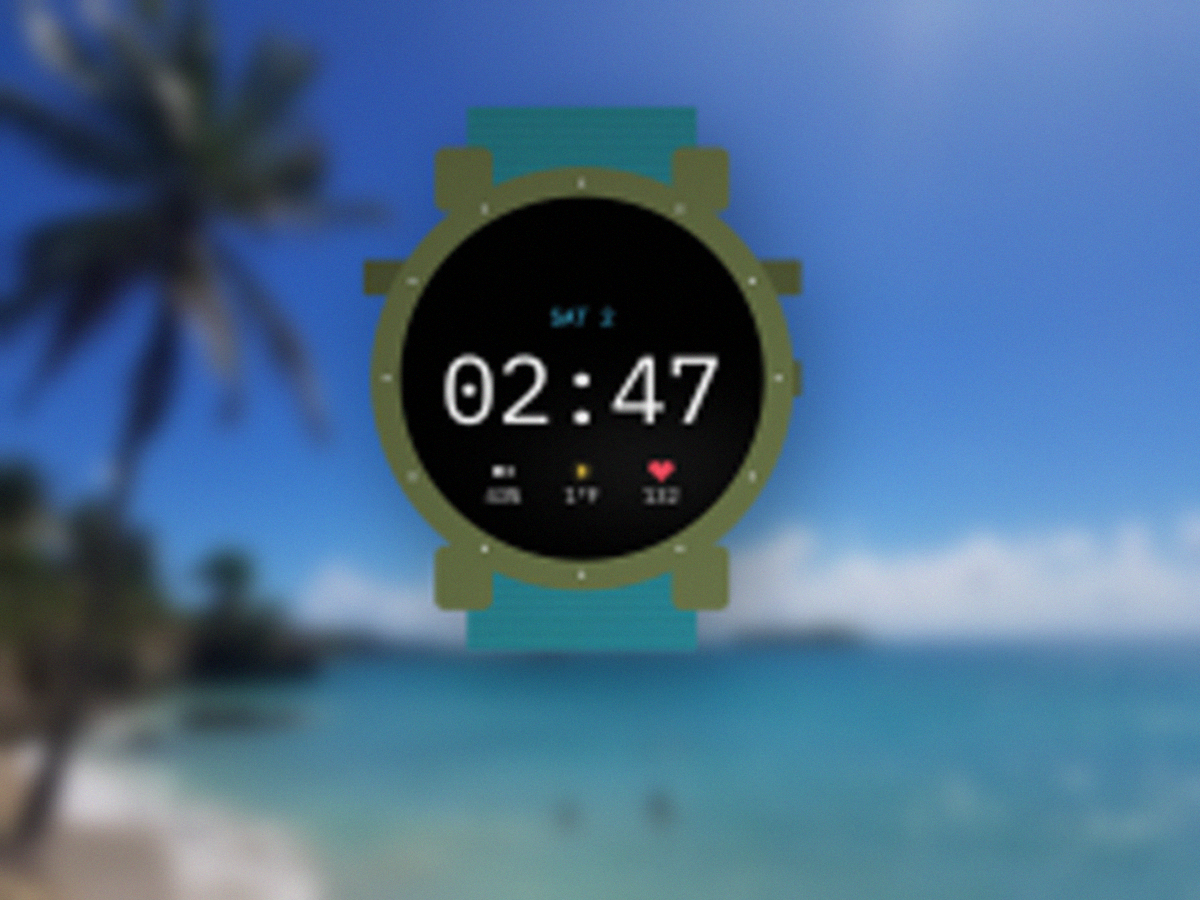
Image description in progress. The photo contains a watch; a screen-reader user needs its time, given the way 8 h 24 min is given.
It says 2 h 47 min
